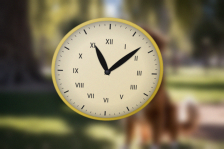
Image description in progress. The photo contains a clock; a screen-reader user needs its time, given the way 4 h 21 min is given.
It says 11 h 08 min
